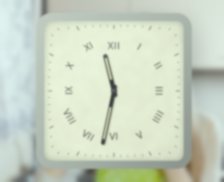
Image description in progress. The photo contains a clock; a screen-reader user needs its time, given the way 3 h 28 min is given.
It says 11 h 32 min
